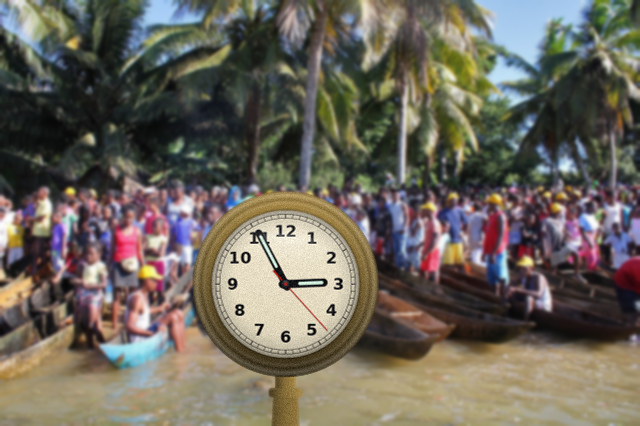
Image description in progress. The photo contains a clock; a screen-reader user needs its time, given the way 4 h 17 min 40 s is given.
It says 2 h 55 min 23 s
